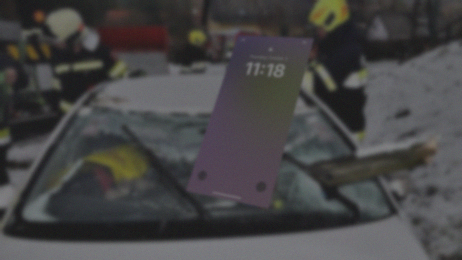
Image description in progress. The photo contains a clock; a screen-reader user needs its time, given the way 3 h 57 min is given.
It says 11 h 18 min
